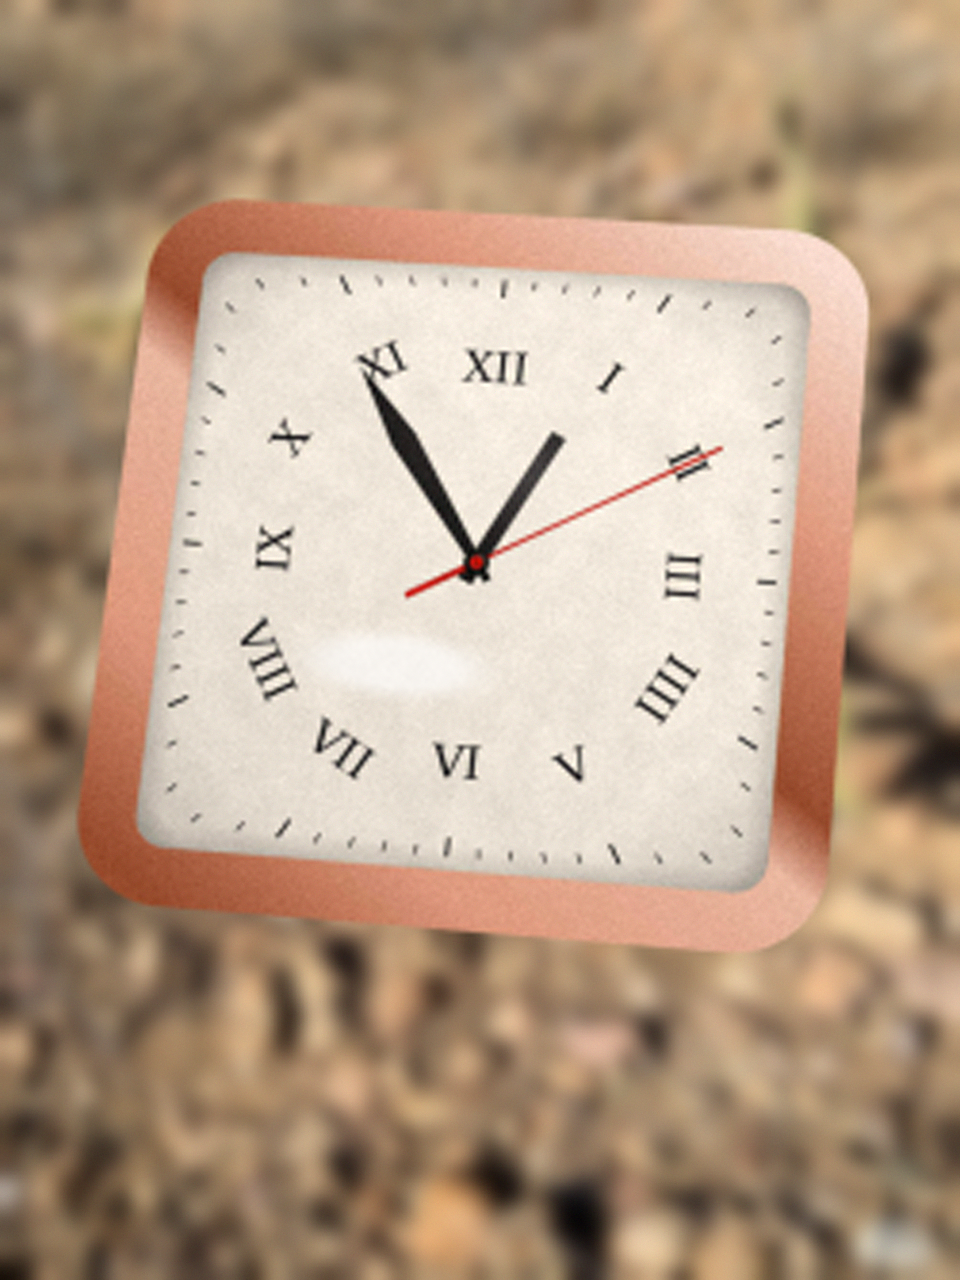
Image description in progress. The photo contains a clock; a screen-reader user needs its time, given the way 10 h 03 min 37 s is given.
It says 12 h 54 min 10 s
